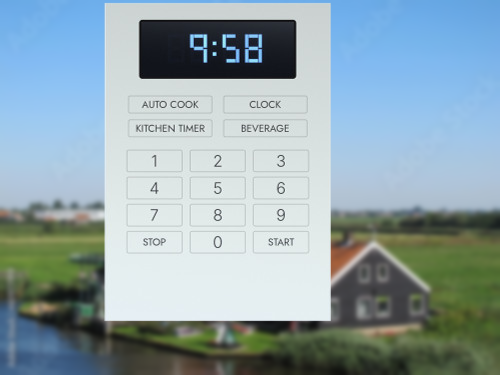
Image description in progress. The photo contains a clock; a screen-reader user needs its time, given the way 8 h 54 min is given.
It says 9 h 58 min
